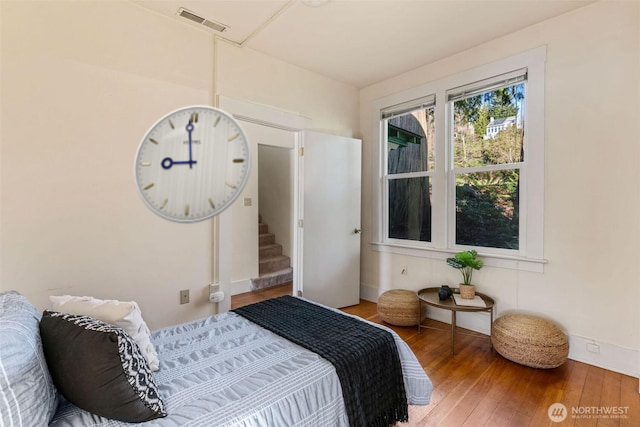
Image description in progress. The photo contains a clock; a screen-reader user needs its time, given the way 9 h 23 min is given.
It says 8 h 59 min
